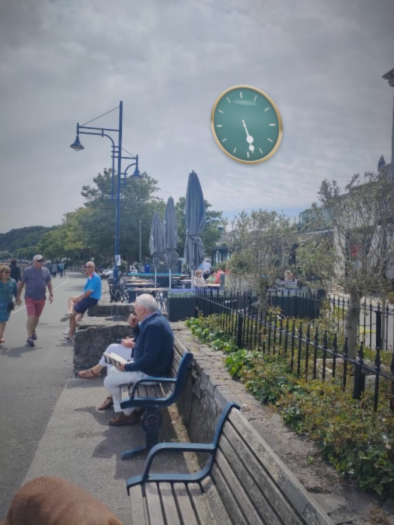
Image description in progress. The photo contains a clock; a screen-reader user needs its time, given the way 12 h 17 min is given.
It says 5 h 28 min
